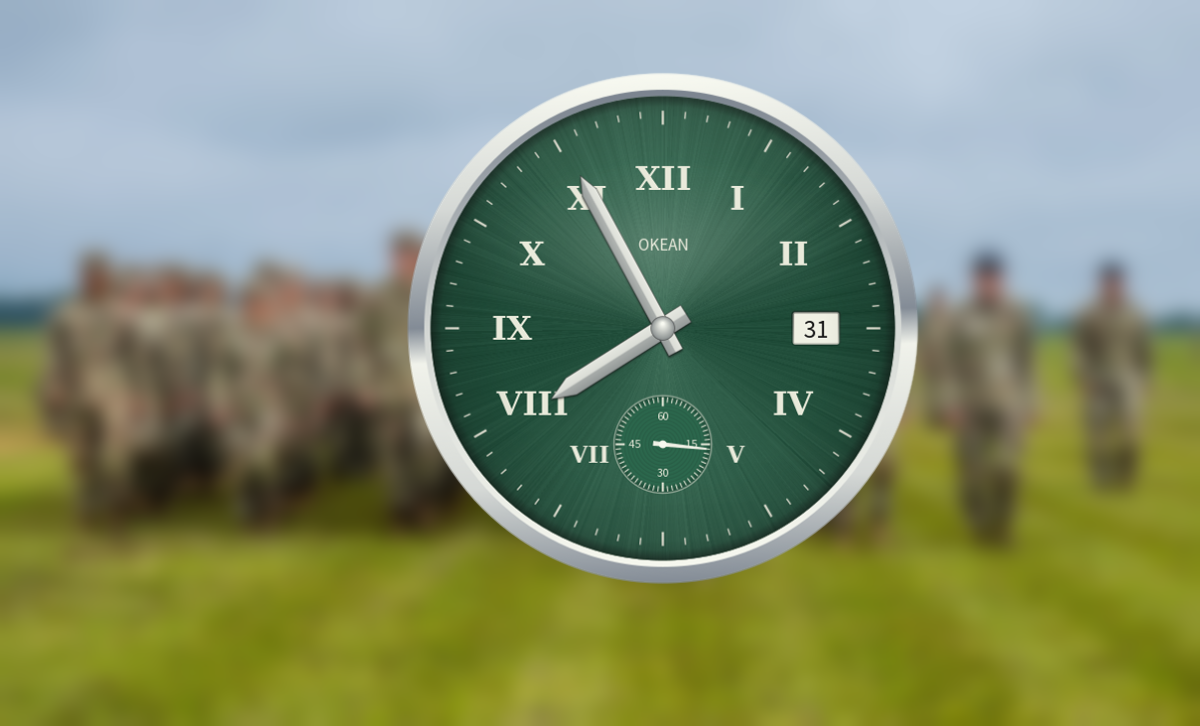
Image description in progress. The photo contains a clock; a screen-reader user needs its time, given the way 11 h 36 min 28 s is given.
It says 7 h 55 min 16 s
